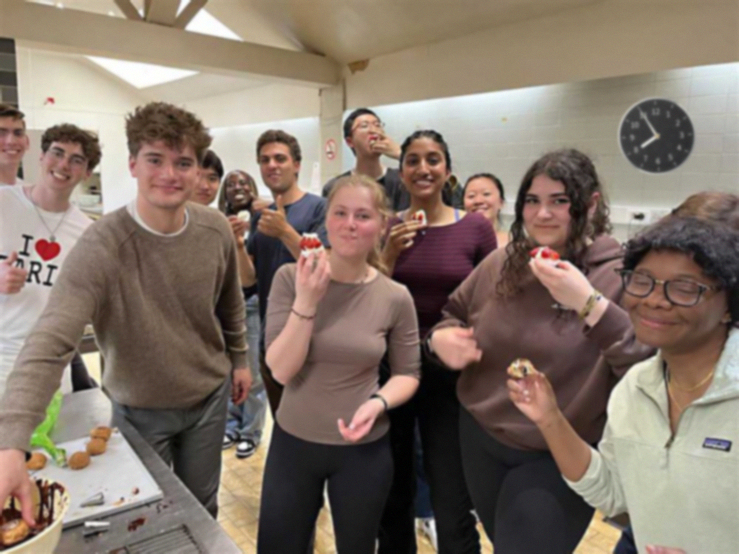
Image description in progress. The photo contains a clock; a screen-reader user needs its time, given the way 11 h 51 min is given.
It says 7 h 55 min
